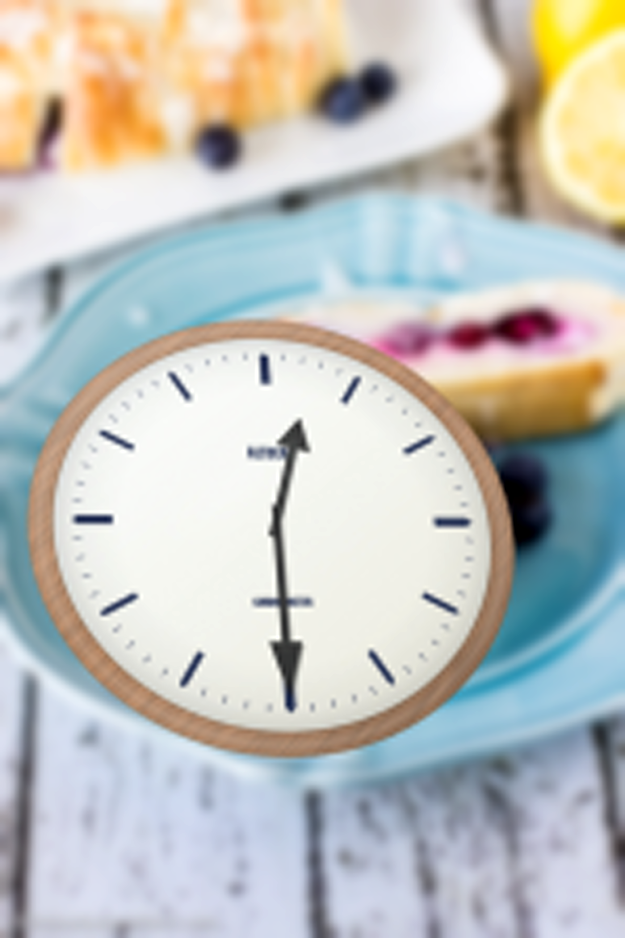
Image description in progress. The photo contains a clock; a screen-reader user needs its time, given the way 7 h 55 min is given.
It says 12 h 30 min
